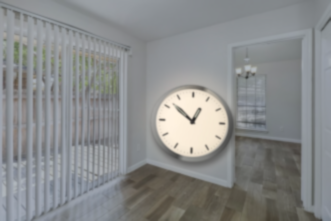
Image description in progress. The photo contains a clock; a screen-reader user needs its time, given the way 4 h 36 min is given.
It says 12 h 52 min
